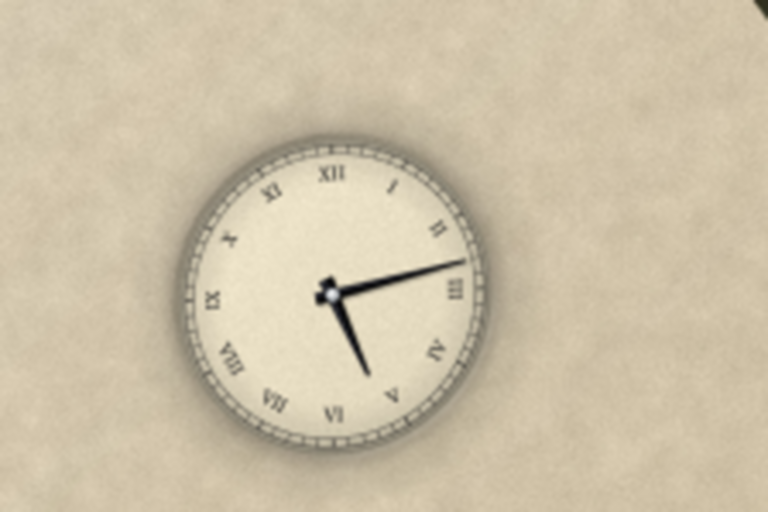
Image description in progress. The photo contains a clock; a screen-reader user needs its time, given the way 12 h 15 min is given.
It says 5 h 13 min
